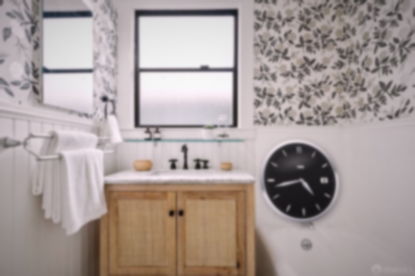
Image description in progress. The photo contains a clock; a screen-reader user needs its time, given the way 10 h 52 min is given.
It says 4 h 43 min
